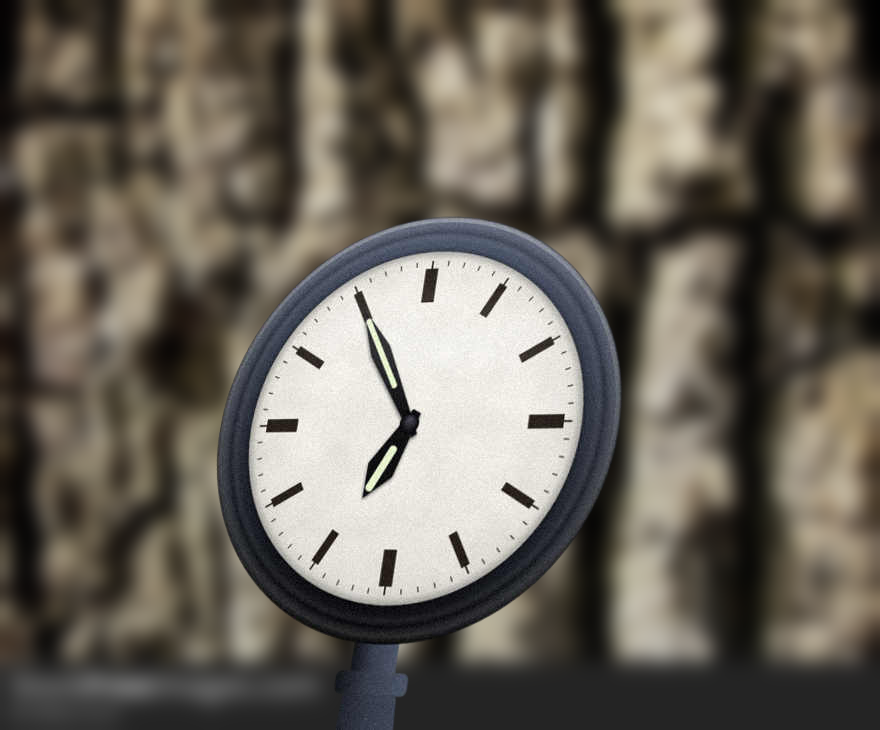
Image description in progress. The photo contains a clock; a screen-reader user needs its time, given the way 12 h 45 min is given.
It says 6 h 55 min
